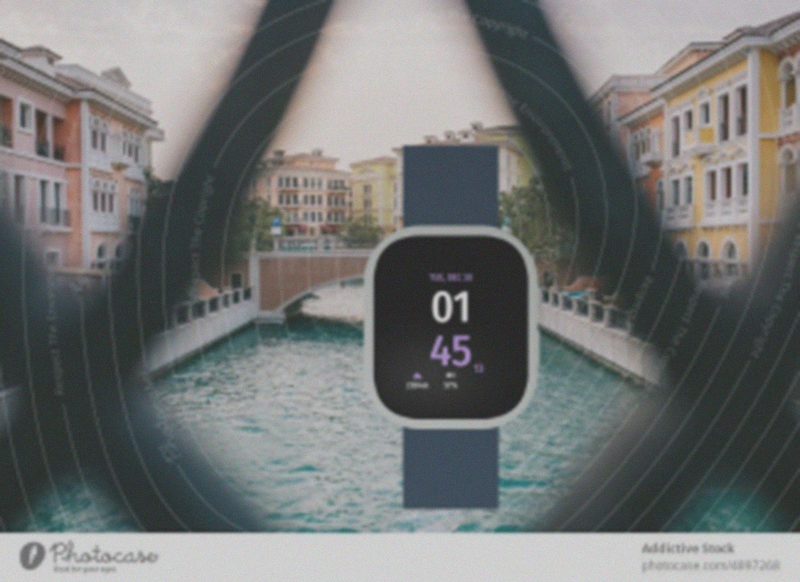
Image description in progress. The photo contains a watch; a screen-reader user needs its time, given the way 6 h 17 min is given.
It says 1 h 45 min
